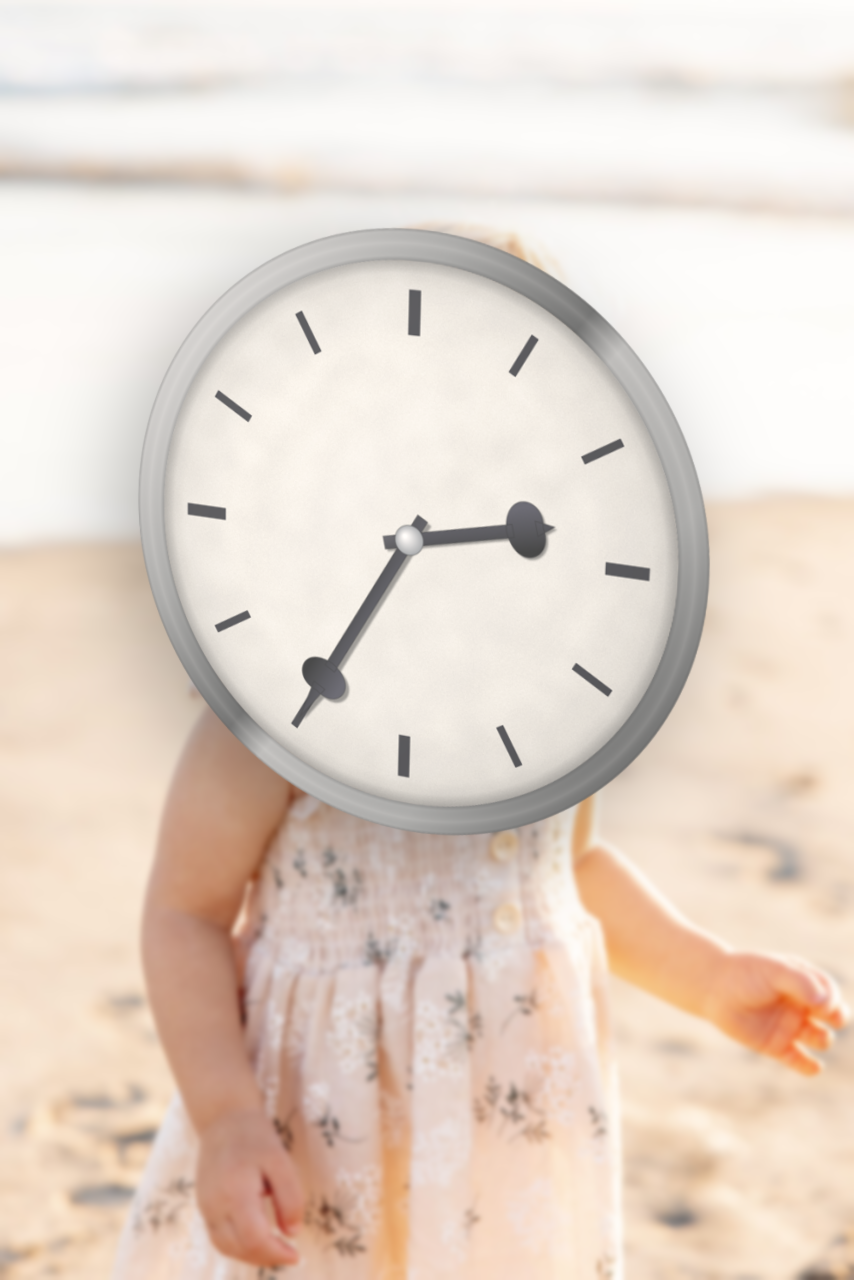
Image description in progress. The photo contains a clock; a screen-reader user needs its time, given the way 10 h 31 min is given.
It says 2 h 35 min
